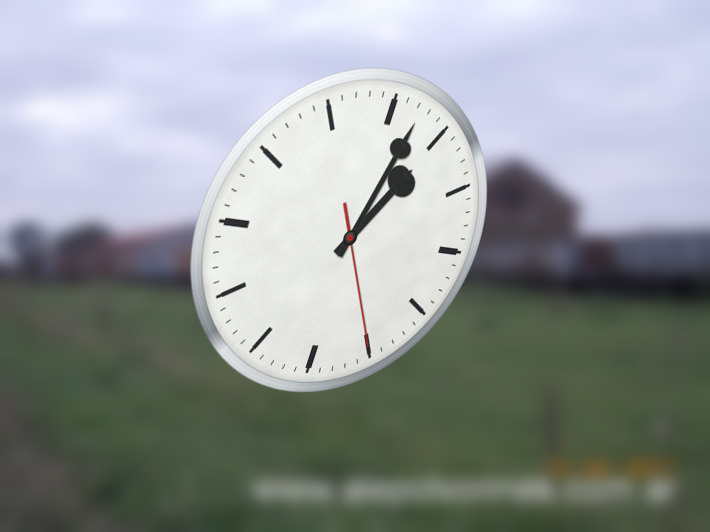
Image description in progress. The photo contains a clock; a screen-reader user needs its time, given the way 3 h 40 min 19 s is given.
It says 1 h 02 min 25 s
